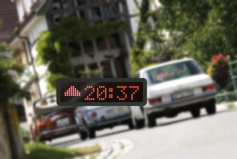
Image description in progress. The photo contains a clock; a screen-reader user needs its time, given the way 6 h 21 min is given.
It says 20 h 37 min
